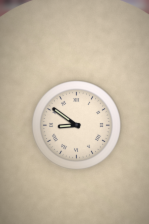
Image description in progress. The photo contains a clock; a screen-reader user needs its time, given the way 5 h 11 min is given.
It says 8 h 51 min
